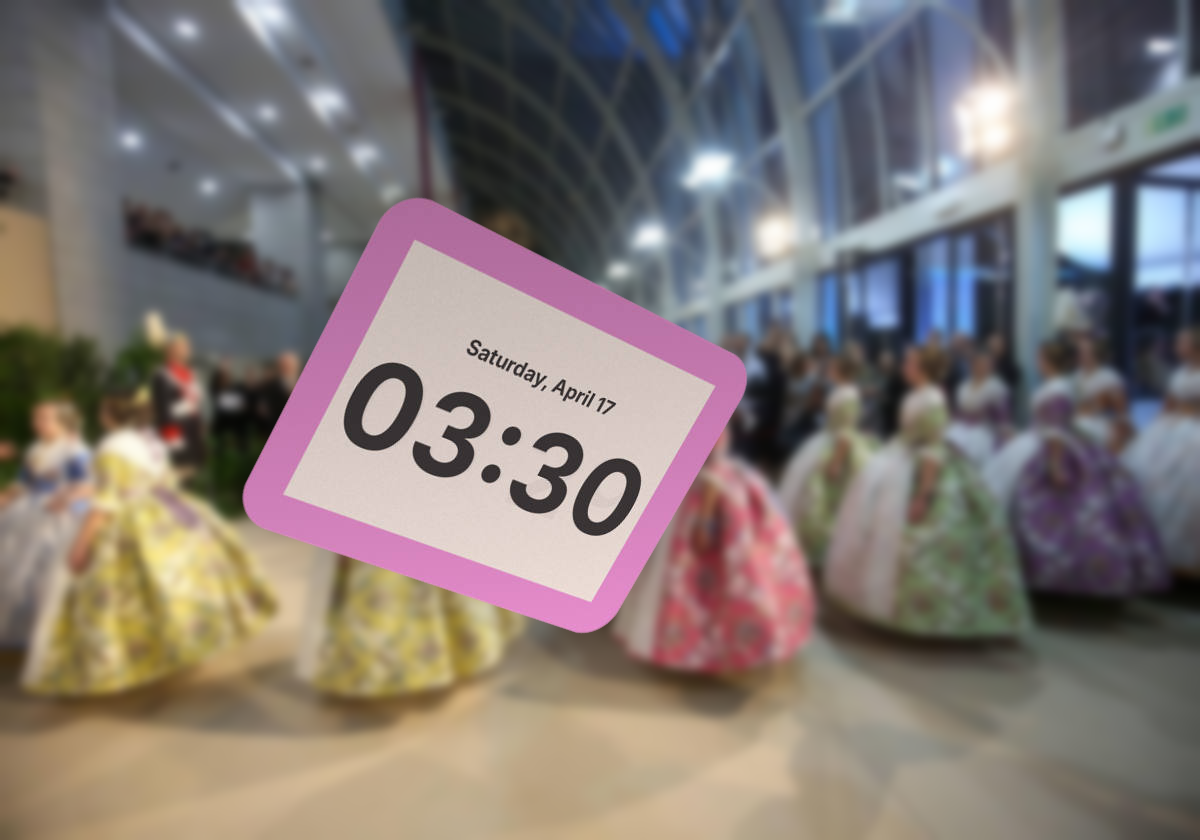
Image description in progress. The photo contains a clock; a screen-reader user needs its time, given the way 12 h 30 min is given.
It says 3 h 30 min
